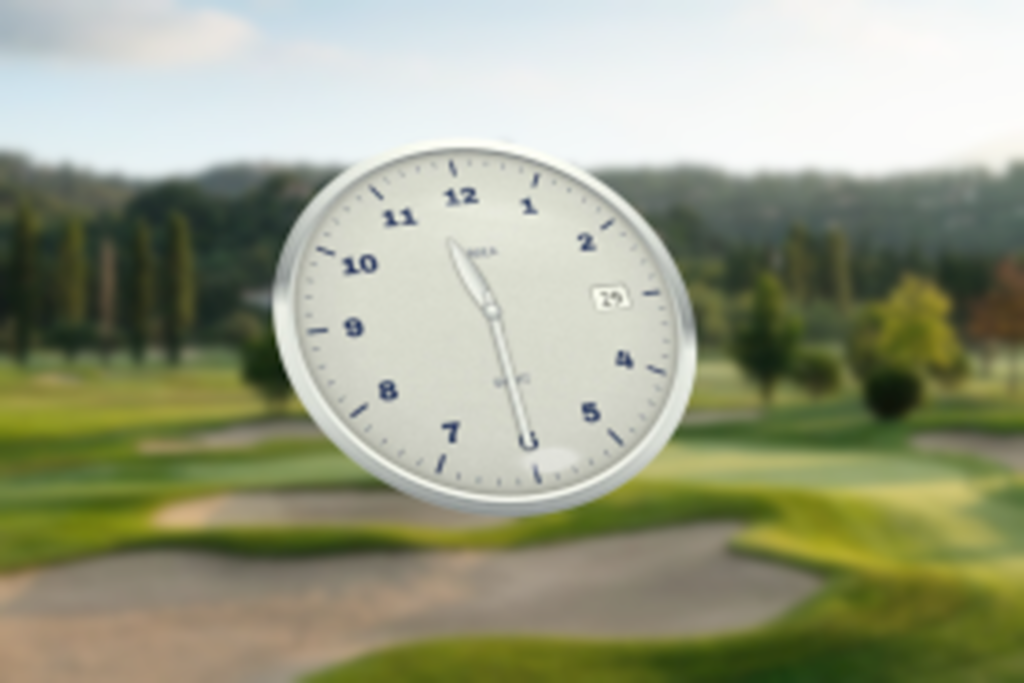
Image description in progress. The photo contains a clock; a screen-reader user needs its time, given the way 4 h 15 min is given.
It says 11 h 30 min
